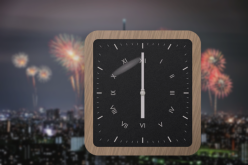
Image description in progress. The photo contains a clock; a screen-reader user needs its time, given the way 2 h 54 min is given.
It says 6 h 00 min
